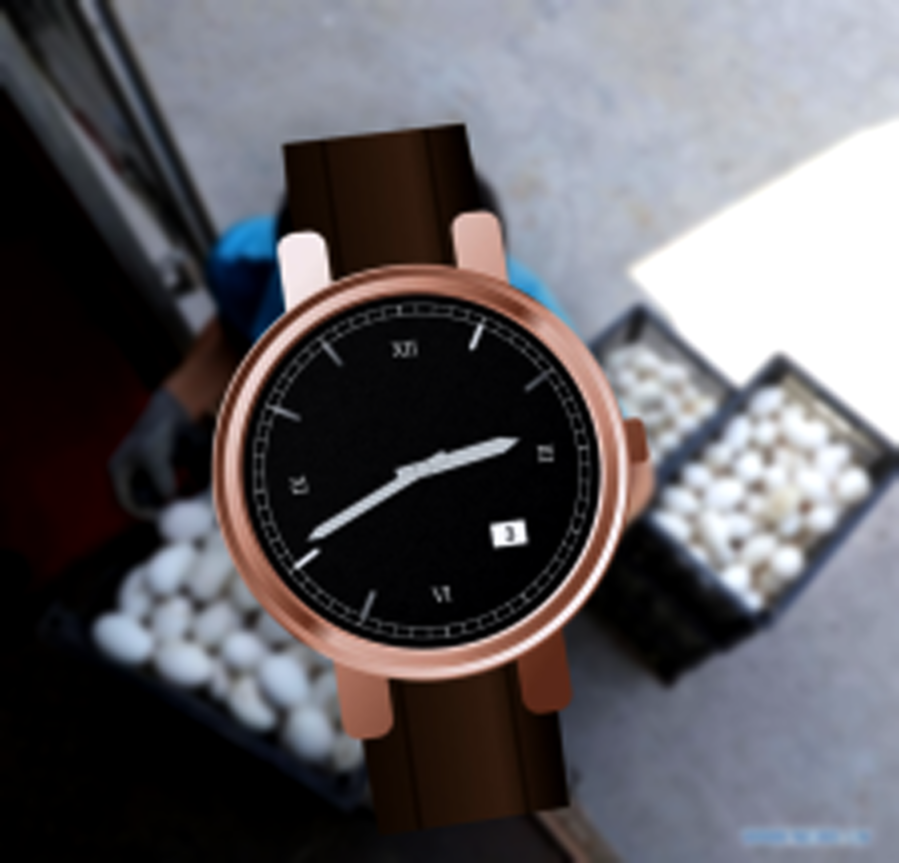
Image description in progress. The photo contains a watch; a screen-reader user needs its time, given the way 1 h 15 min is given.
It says 2 h 41 min
